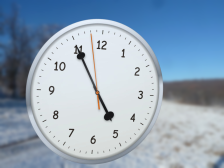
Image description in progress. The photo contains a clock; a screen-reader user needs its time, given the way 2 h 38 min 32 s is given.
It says 4 h 54 min 58 s
